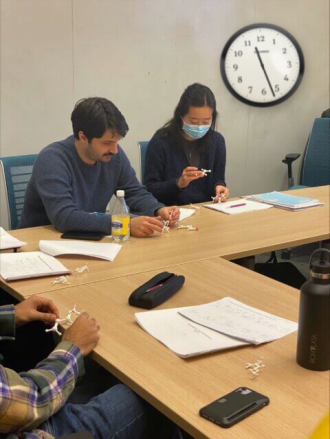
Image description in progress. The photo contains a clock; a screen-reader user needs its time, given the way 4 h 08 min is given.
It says 11 h 27 min
